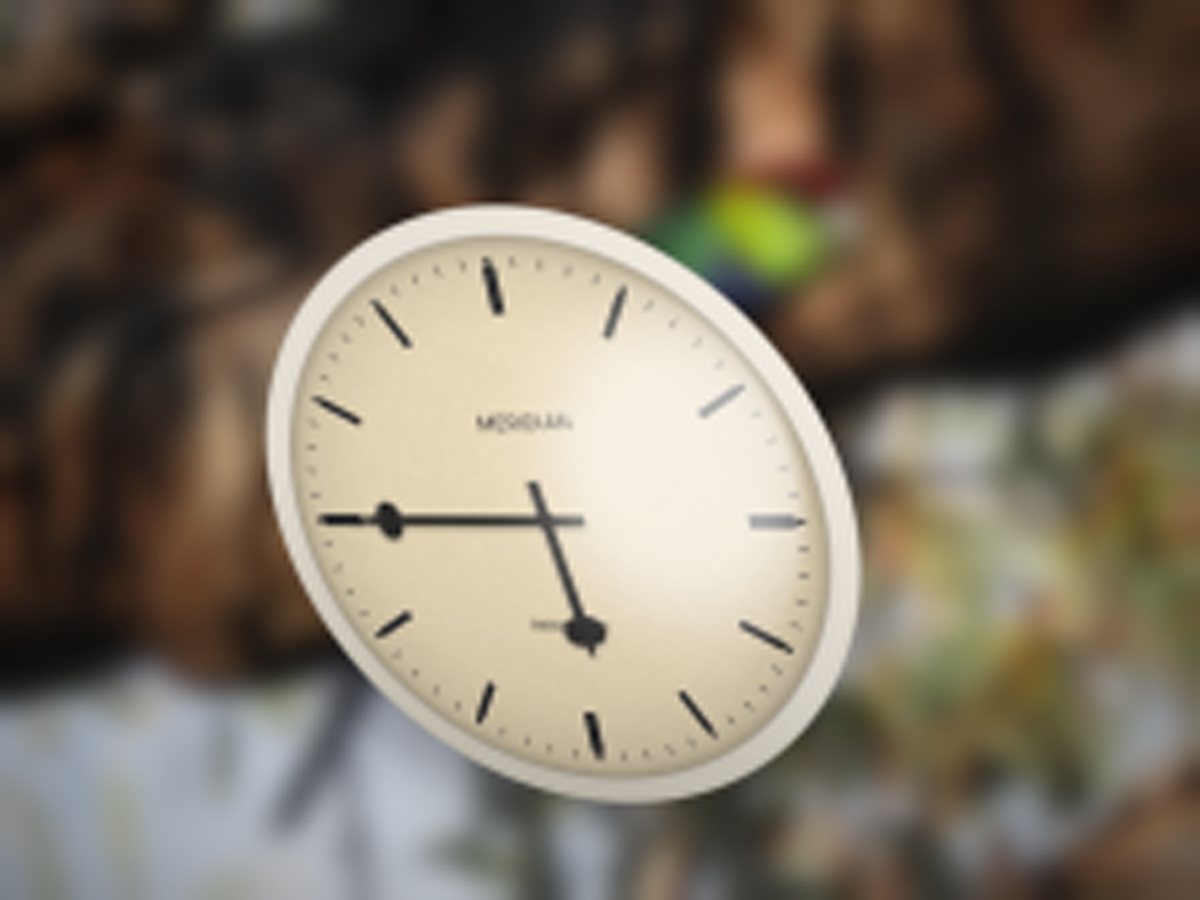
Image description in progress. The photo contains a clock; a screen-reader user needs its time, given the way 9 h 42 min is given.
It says 5 h 45 min
